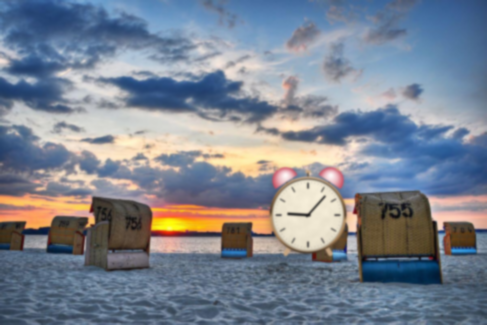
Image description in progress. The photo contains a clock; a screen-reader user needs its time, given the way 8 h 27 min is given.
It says 9 h 07 min
